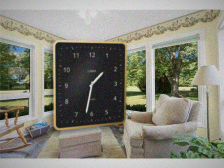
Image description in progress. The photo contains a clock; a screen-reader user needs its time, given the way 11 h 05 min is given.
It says 1 h 32 min
